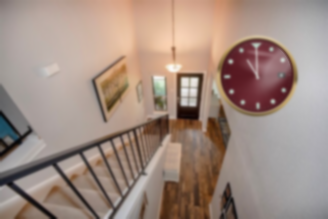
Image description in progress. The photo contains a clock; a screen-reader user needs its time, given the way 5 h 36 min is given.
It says 11 h 00 min
